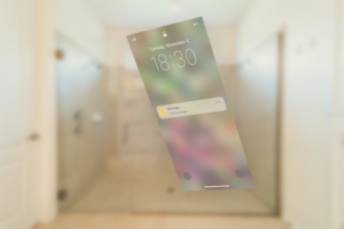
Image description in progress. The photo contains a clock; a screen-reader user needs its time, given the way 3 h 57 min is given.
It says 18 h 30 min
